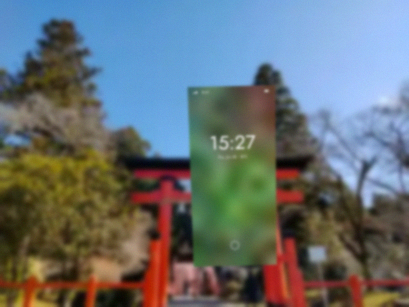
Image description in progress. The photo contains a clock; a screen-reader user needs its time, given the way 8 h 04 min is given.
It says 15 h 27 min
